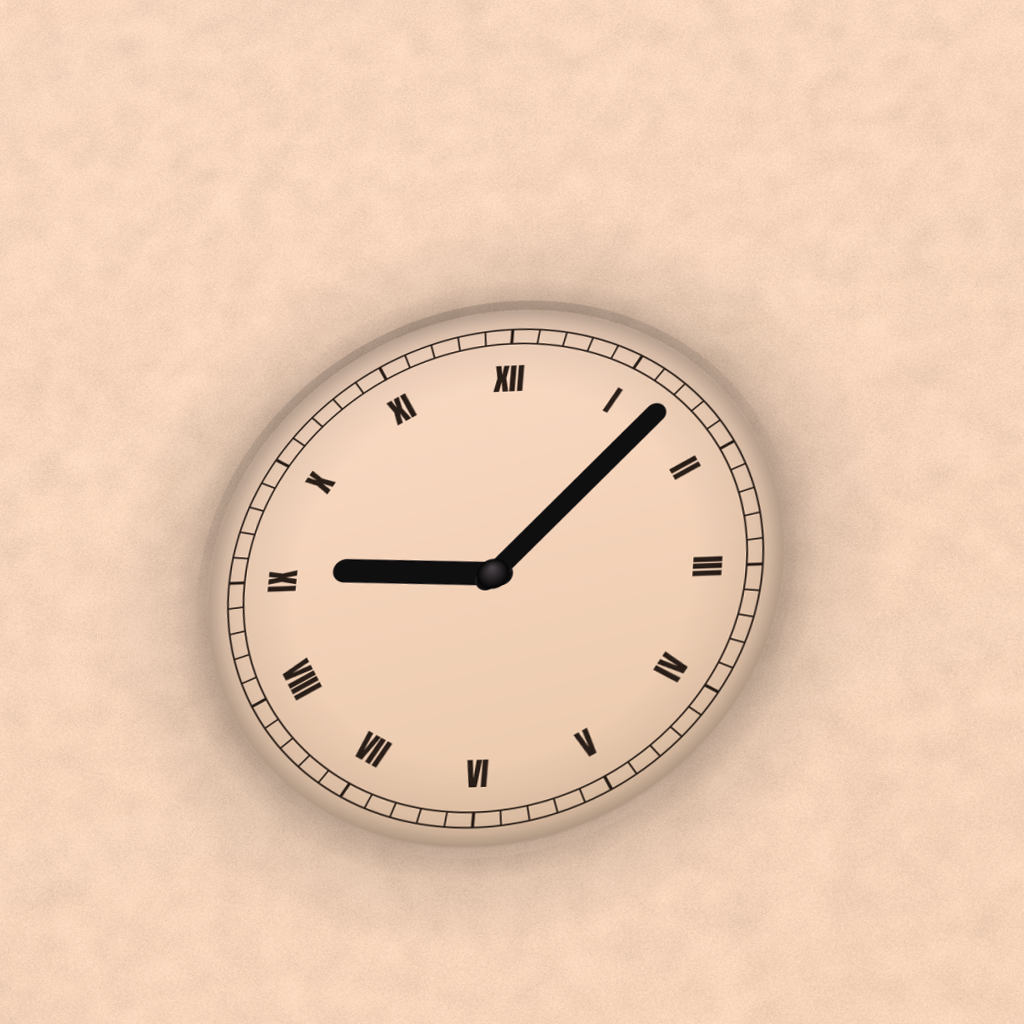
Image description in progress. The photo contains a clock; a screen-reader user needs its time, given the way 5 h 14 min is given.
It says 9 h 07 min
